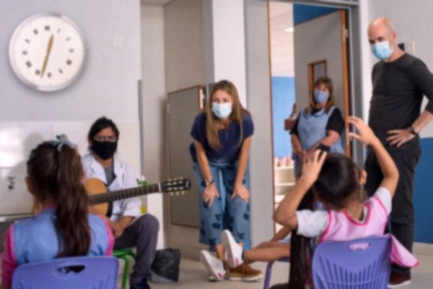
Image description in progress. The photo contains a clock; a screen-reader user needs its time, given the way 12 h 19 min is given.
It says 12 h 33 min
